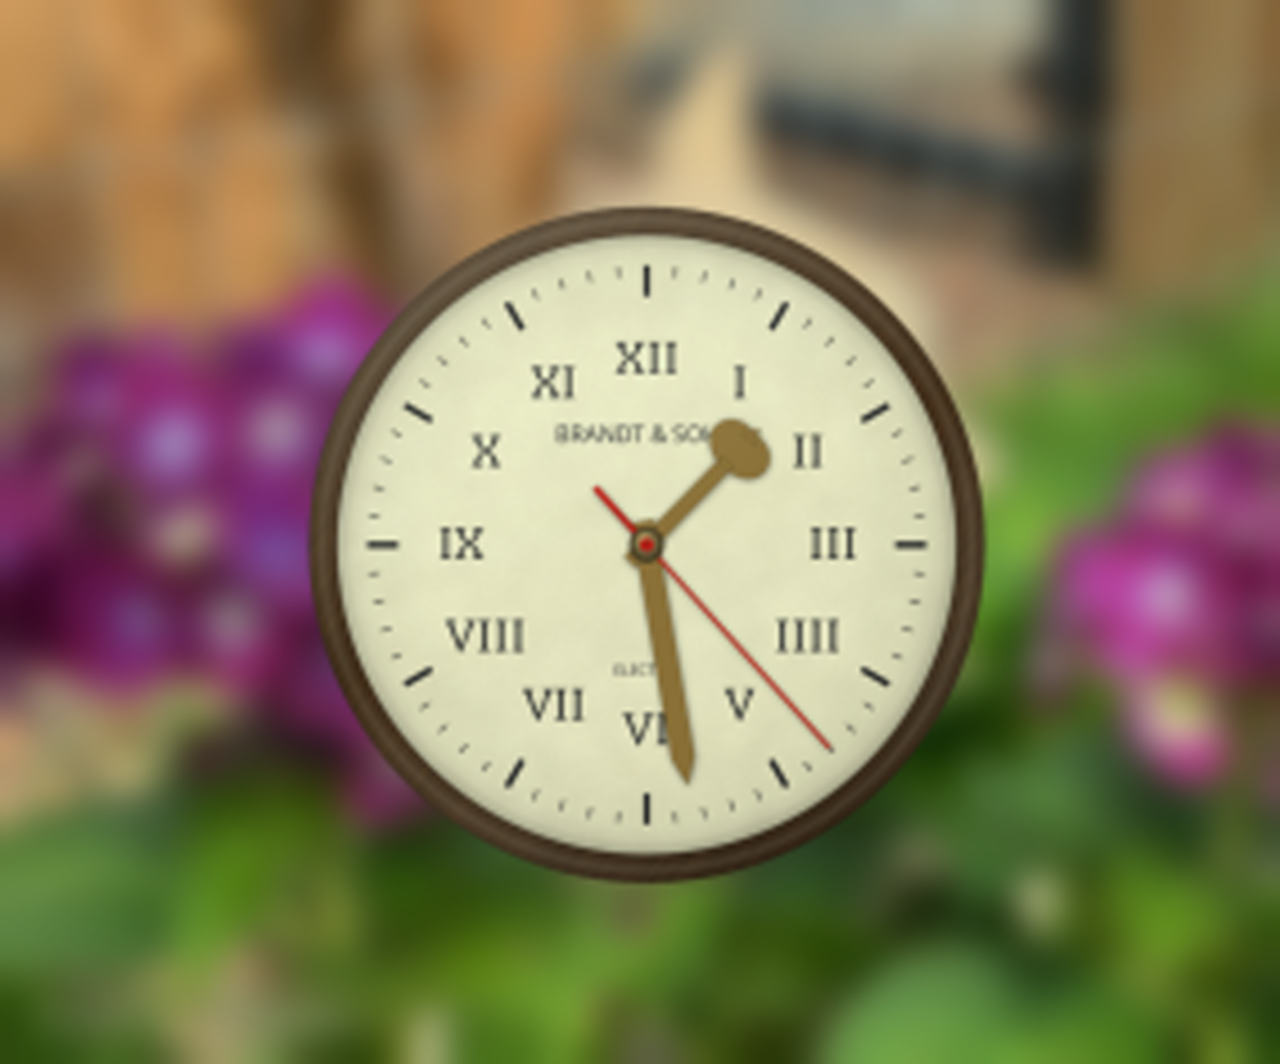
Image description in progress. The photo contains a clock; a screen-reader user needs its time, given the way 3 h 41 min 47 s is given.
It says 1 h 28 min 23 s
